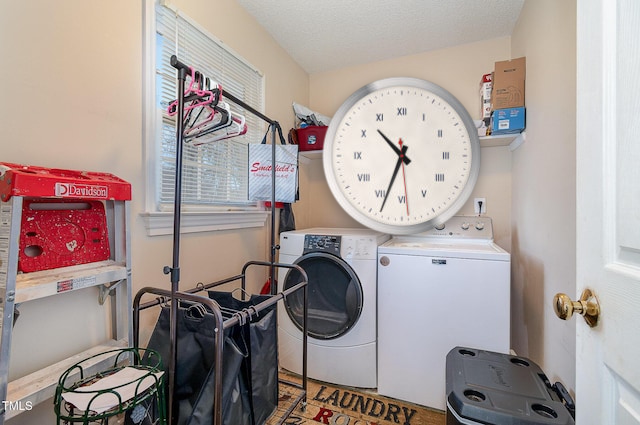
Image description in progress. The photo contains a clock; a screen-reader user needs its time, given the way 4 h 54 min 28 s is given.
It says 10 h 33 min 29 s
